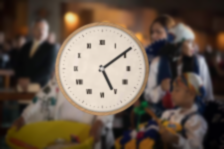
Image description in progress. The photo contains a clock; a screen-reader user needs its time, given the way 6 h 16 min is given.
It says 5 h 09 min
